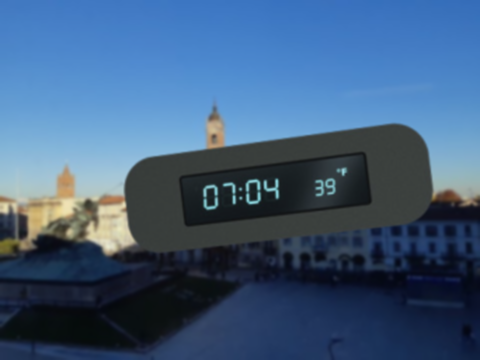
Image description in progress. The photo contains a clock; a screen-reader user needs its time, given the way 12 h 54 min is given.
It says 7 h 04 min
